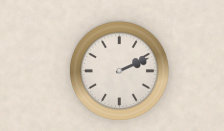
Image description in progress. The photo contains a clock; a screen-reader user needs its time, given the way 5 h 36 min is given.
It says 2 h 11 min
